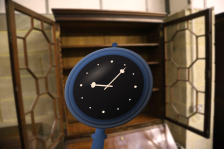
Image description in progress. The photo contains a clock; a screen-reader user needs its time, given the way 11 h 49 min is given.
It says 9 h 06 min
